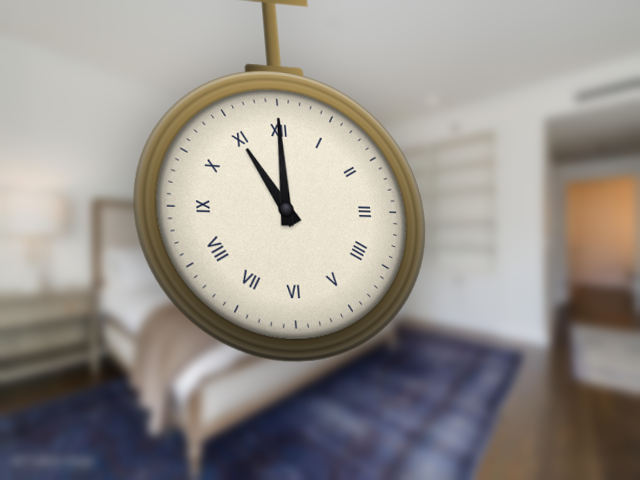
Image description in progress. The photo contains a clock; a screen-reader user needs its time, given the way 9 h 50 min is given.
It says 11 h 00 min
